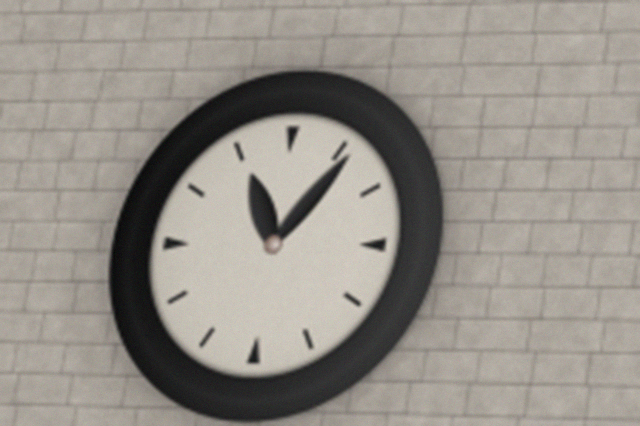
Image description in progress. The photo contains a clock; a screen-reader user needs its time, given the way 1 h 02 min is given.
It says 11 h 06 min
